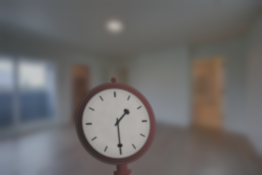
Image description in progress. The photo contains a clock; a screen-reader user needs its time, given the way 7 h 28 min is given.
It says 1 h 30 min
